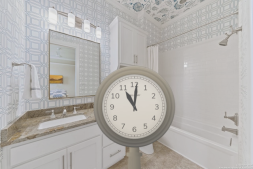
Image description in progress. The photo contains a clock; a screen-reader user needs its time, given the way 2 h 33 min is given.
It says 11 h 01 min
